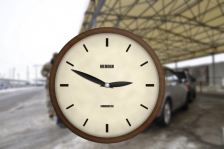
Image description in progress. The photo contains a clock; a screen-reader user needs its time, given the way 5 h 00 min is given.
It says 2 h 49 min
